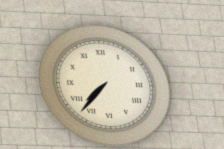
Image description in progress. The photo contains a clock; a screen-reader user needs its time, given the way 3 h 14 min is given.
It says 7 h 37 min
